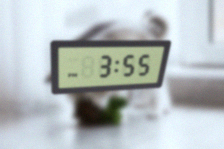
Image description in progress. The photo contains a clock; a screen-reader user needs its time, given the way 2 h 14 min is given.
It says 3 h 55 min
